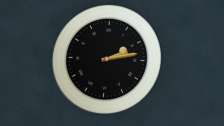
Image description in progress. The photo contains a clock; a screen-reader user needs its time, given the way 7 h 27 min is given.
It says 2 h 13 min
